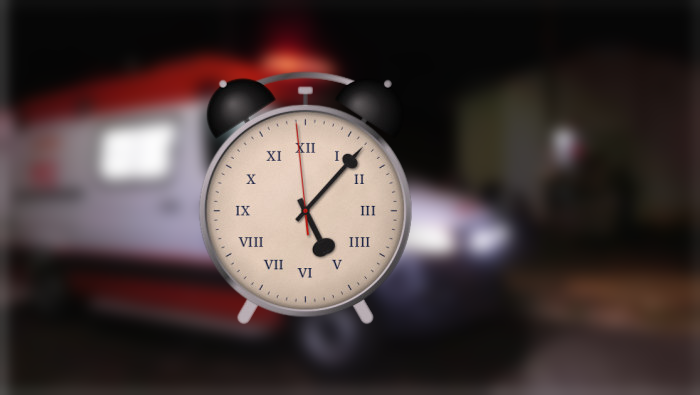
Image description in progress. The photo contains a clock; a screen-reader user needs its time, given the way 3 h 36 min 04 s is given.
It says 5 h 06 min 59 s
